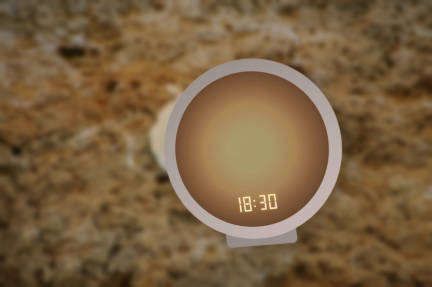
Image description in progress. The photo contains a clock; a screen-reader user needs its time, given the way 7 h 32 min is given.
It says 18 h 30 min
